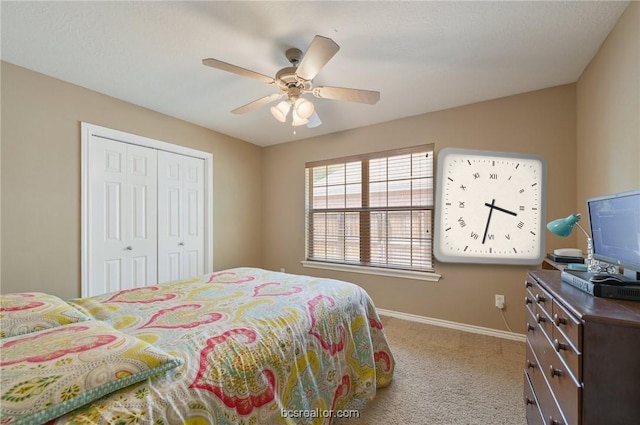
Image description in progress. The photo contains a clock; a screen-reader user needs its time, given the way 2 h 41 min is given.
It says 3 h 32 min
